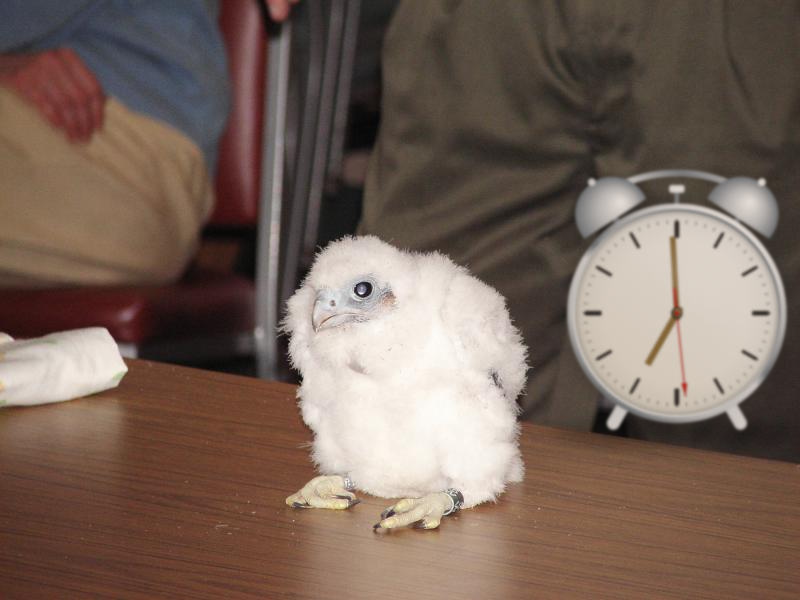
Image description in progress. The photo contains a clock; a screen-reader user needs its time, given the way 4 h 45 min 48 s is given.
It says 6 h 59 min 29 s
